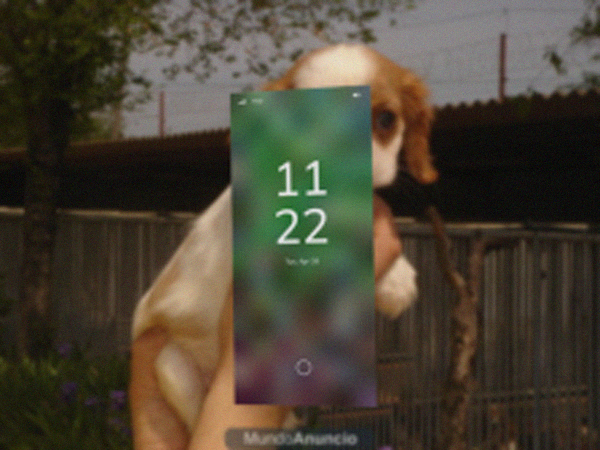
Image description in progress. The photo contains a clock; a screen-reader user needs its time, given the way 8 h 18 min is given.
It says 11 h 22 min
